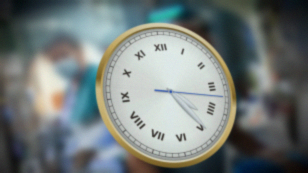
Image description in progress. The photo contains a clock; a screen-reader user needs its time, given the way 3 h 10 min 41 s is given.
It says 4 h 24 min 17 s
